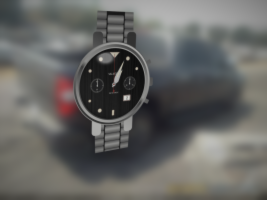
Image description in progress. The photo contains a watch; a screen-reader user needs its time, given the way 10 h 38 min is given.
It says 1 h 04 min
